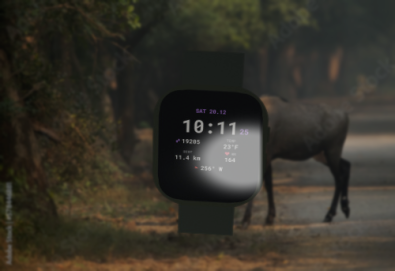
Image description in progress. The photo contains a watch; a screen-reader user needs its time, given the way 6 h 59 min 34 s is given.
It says 10 h 11 min 25 s
